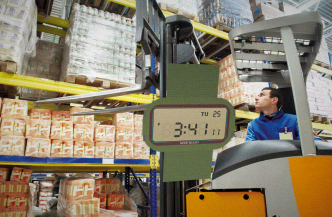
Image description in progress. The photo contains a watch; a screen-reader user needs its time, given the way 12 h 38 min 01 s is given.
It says 3 h 41 min 11 s
